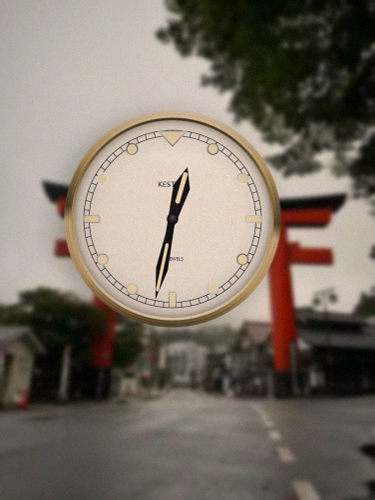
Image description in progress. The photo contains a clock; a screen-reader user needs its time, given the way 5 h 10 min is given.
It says 12 h 32 min
